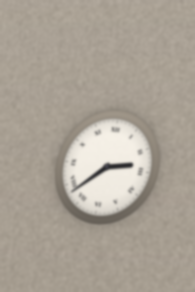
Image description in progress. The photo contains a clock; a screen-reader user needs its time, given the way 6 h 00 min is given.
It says 2 h 38 min
